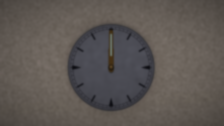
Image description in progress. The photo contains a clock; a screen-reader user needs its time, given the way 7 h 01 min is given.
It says 12 h 00 min
